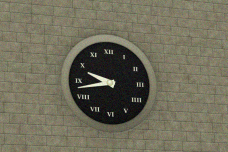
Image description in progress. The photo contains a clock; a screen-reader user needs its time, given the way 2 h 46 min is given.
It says 9 h 43 min
